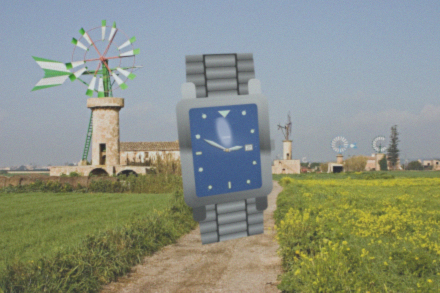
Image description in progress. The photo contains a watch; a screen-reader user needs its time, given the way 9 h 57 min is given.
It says 2 h 50 min
